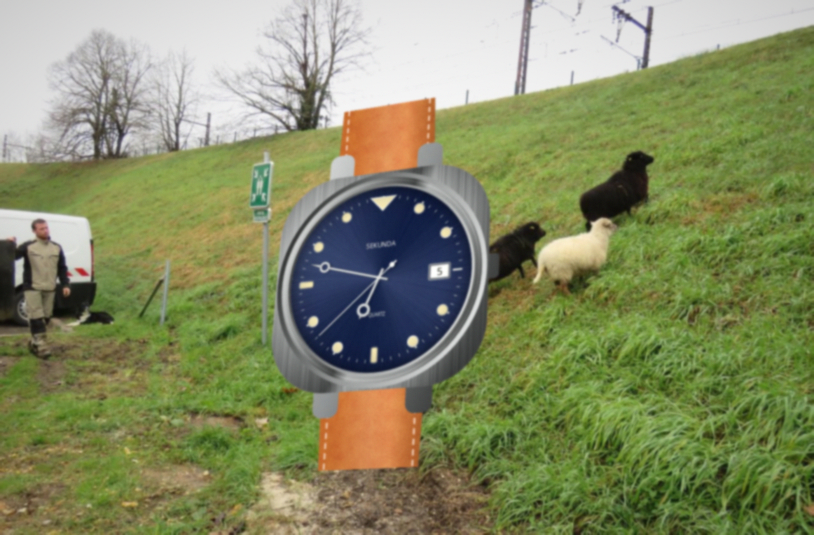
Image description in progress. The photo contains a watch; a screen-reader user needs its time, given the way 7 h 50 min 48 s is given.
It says 6 h 47 min 38 s
